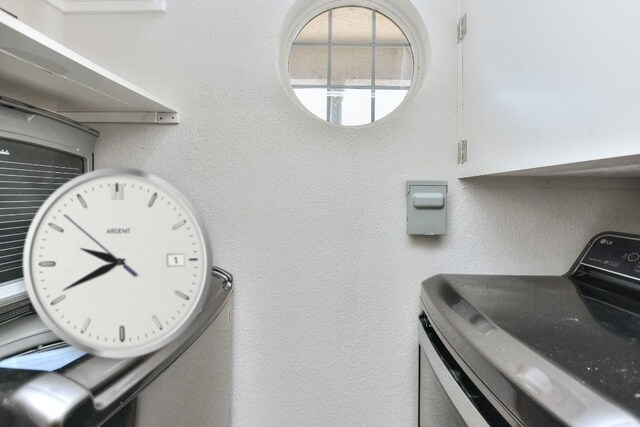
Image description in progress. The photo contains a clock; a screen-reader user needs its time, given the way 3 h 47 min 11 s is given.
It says 9 h 40 min 52 s
